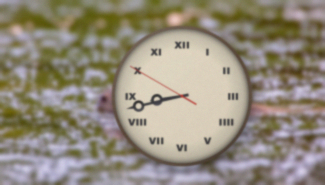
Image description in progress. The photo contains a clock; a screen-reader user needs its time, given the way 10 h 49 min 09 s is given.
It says 8 h 42 min 50 s
